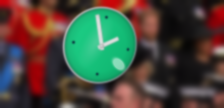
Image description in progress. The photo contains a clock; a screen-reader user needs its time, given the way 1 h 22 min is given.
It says 1 h 57 min
